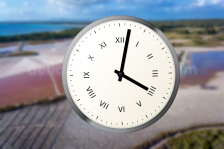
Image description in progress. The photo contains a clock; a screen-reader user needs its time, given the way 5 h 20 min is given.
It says 4 h 02 min
